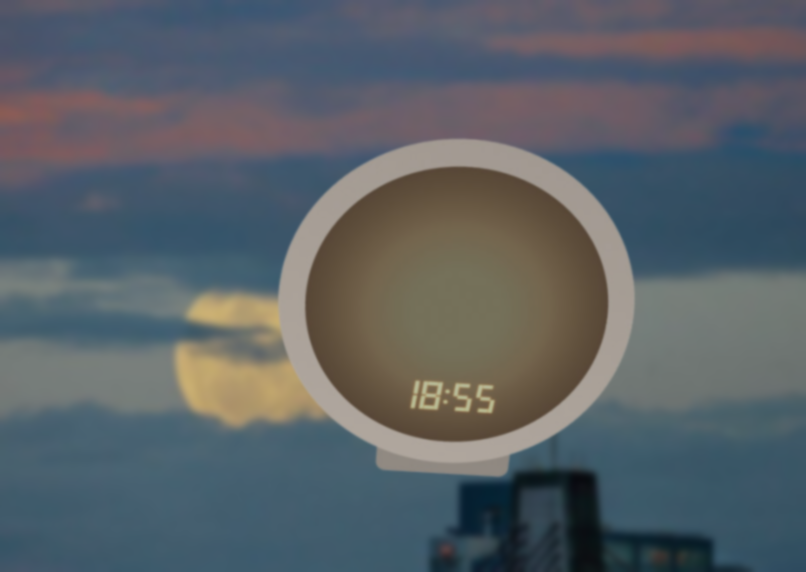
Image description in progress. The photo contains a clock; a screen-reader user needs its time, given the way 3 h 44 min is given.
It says 18 h 55 min
